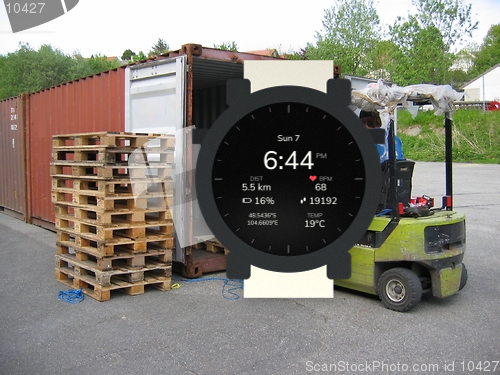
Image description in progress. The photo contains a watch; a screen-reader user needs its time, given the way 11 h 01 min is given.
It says 6 h 44 min
